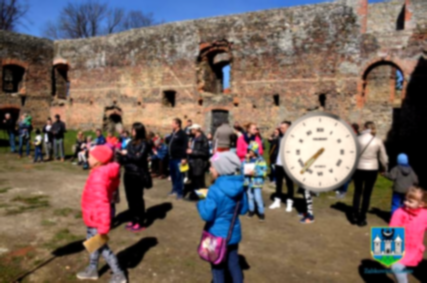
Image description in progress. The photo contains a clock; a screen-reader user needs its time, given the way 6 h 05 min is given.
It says 7 h 37 min
